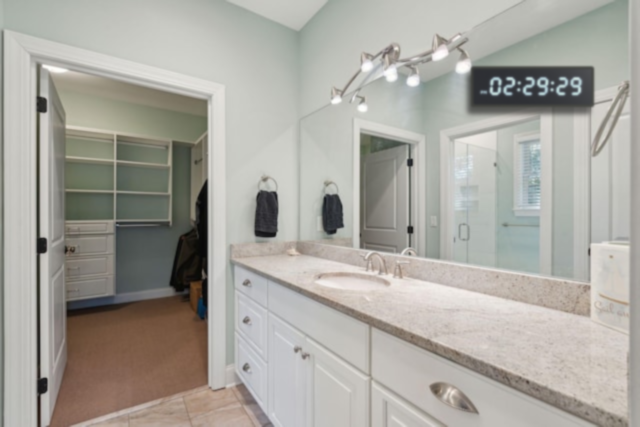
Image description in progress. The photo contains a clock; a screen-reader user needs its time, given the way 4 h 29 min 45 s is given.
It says 2 h 29 min 29 s
